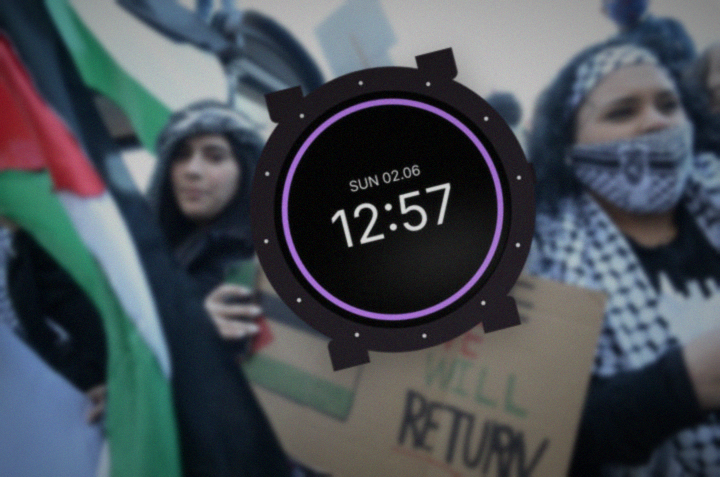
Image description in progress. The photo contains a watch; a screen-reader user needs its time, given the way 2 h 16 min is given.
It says 12 h 57 min
